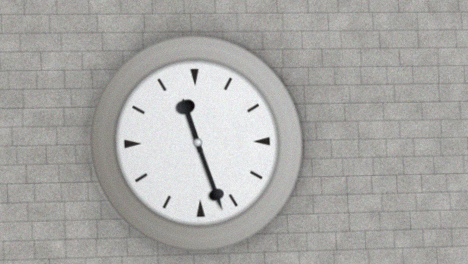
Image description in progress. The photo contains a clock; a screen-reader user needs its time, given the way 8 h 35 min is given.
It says 11 h 27 min
